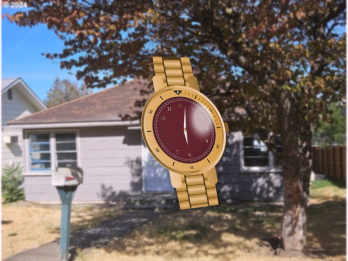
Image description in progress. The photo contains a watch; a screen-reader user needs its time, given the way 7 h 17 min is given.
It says 6 h 02 min
